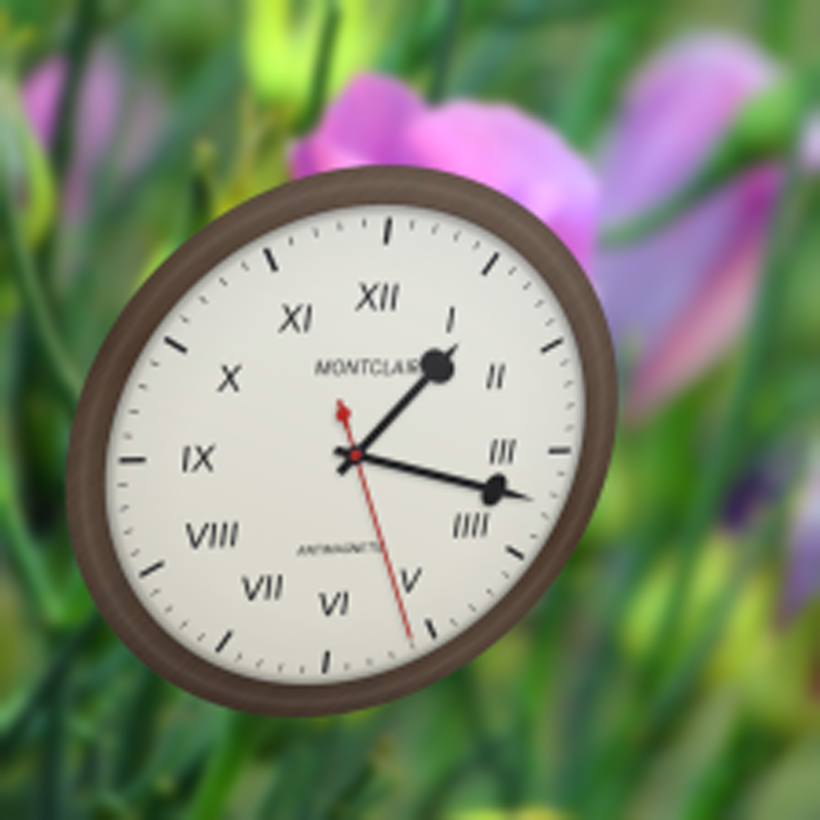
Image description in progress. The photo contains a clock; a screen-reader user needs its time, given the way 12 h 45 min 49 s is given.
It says 1 h 17 min 26 s
